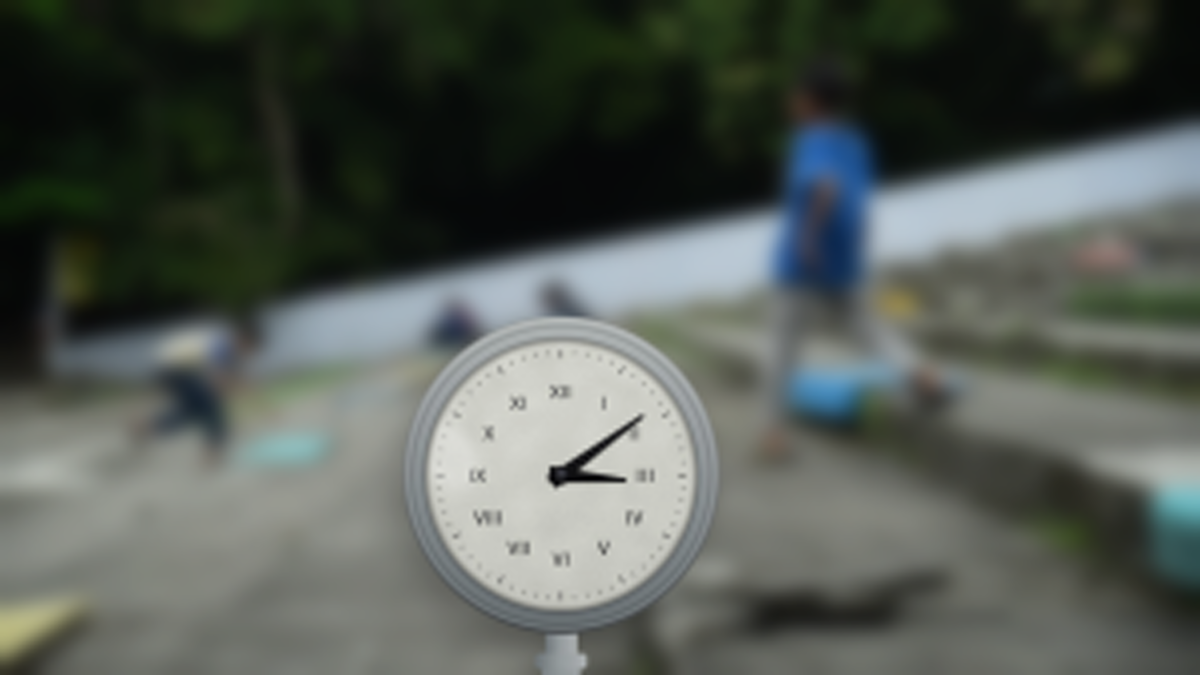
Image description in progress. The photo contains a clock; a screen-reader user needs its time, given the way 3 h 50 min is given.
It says 3 h 09 min
